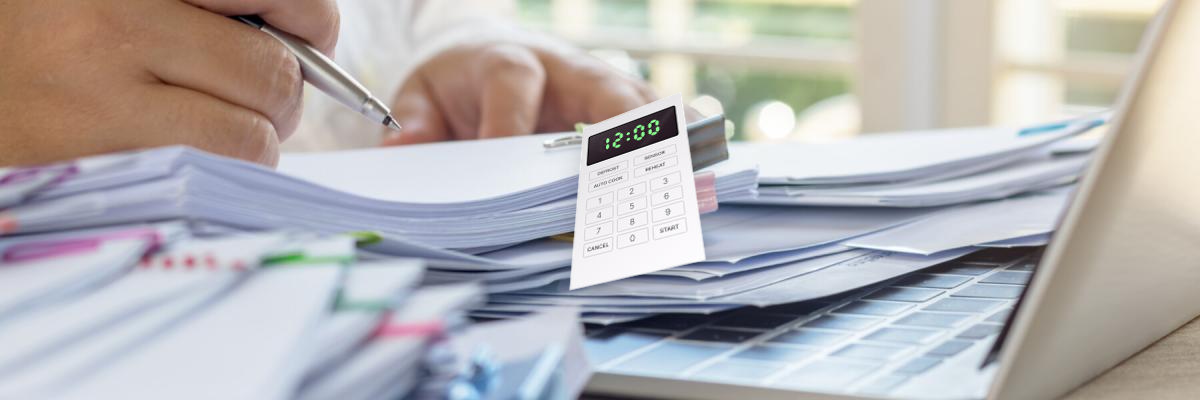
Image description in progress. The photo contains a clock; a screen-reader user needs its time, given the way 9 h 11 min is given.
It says 12 h 00 min
